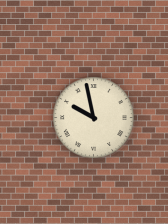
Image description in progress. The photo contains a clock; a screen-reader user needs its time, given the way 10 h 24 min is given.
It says 9 h 58 min
